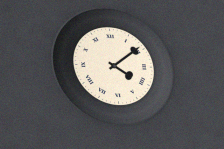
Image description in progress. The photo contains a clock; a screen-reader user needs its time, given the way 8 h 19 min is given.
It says 4 h 09 min
